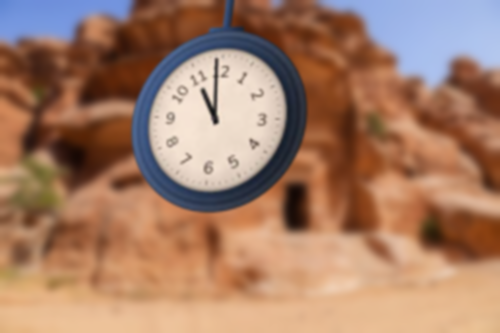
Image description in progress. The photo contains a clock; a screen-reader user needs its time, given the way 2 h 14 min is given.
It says 10 h 59 min
